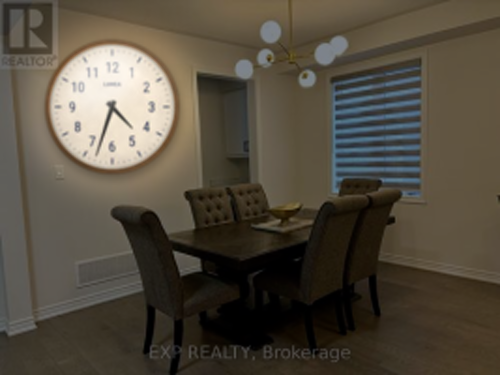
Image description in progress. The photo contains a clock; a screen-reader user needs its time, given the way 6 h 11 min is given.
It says 4 h 33 min
